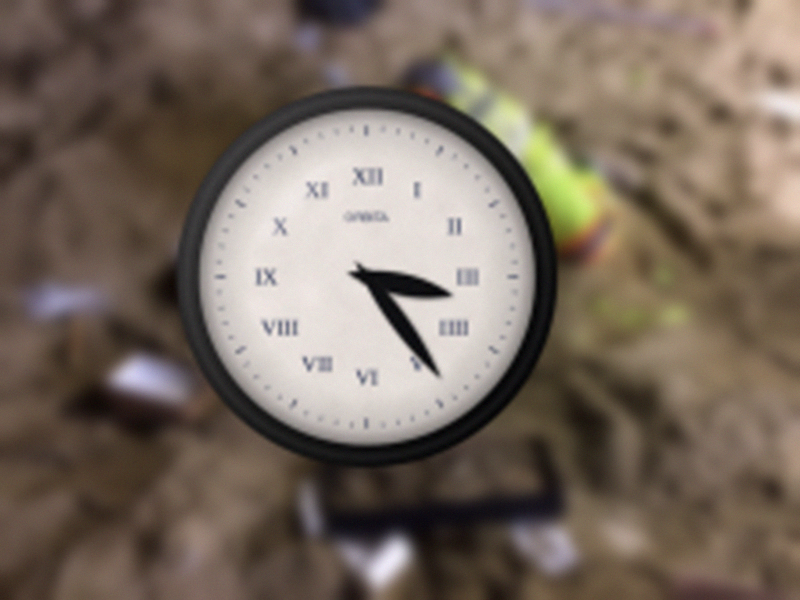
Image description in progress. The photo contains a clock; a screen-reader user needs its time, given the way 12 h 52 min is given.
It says 3 h 24 min
